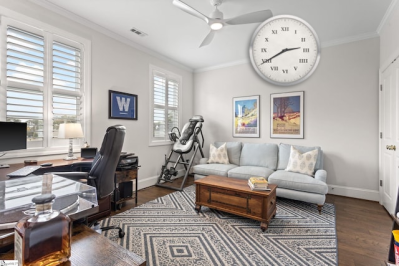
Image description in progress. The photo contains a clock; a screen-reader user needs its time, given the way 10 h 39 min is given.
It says 2 h 40 min
